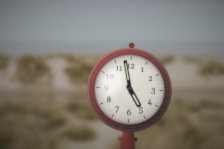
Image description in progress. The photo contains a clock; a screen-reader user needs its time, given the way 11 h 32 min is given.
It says 4 h 58 min
